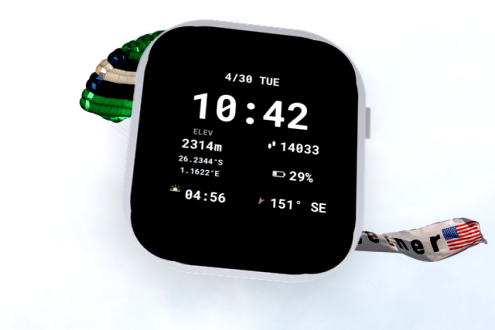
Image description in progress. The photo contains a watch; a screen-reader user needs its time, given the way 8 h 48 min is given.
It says 10 h 42 min
